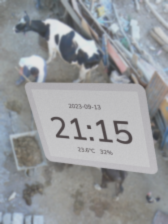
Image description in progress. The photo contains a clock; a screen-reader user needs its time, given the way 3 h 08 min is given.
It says 21 h 15 min
